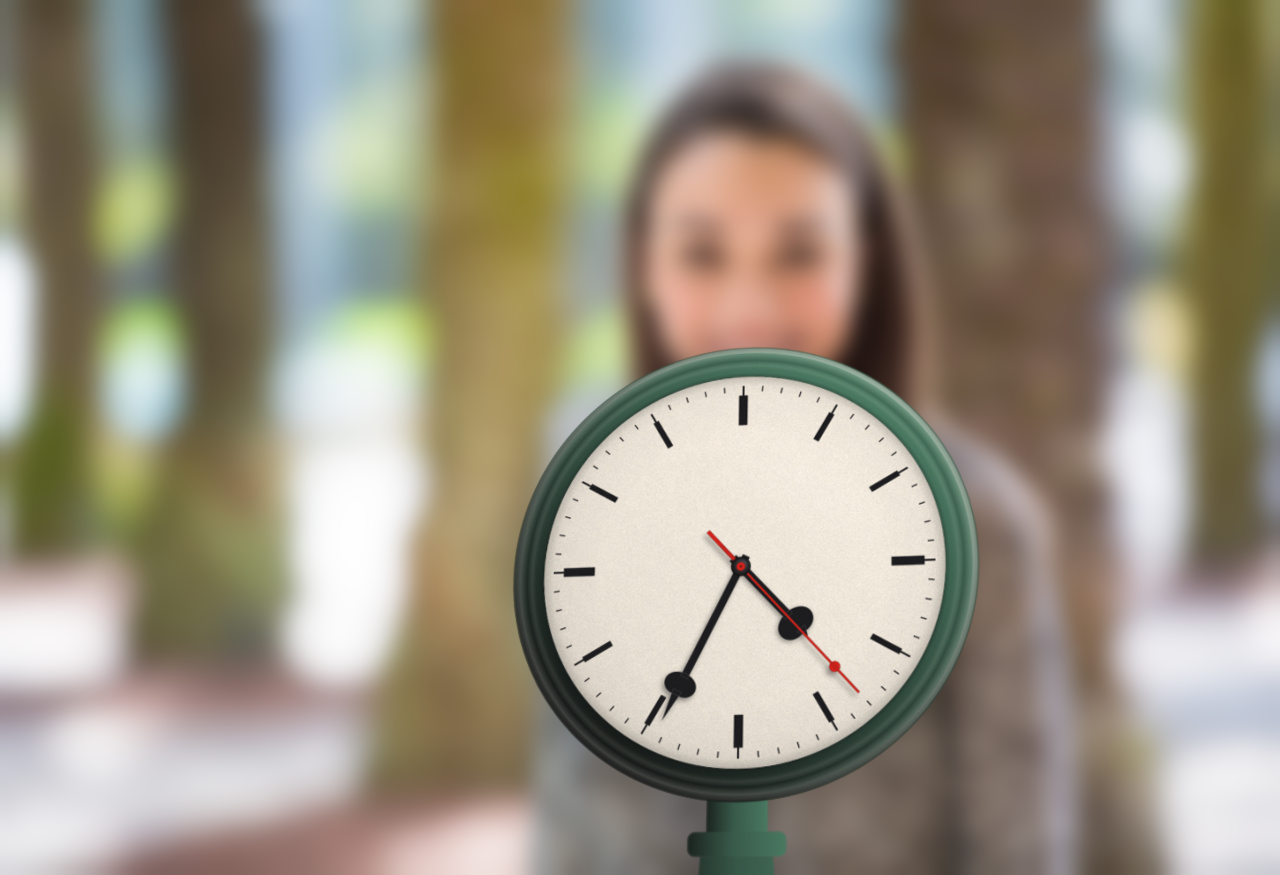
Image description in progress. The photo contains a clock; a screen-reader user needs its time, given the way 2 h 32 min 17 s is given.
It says 4 h 34 min 23 s
